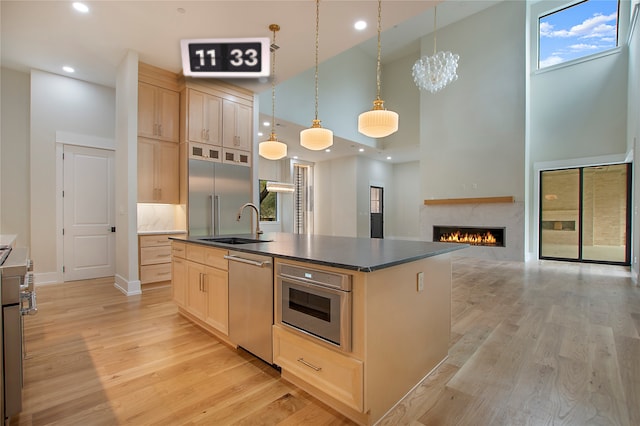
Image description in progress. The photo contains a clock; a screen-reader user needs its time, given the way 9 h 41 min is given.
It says 11 h 33 min
